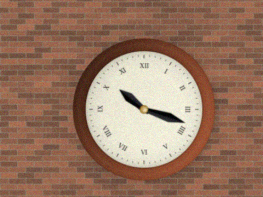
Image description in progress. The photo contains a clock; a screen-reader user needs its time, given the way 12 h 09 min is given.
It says 10 h 18 min
